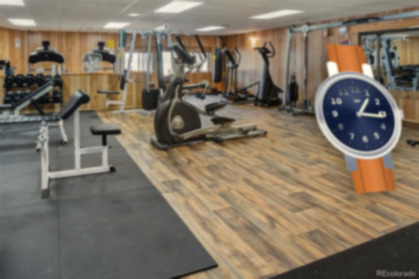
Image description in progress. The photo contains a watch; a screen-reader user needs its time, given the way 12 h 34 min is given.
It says 1 h 16 min
